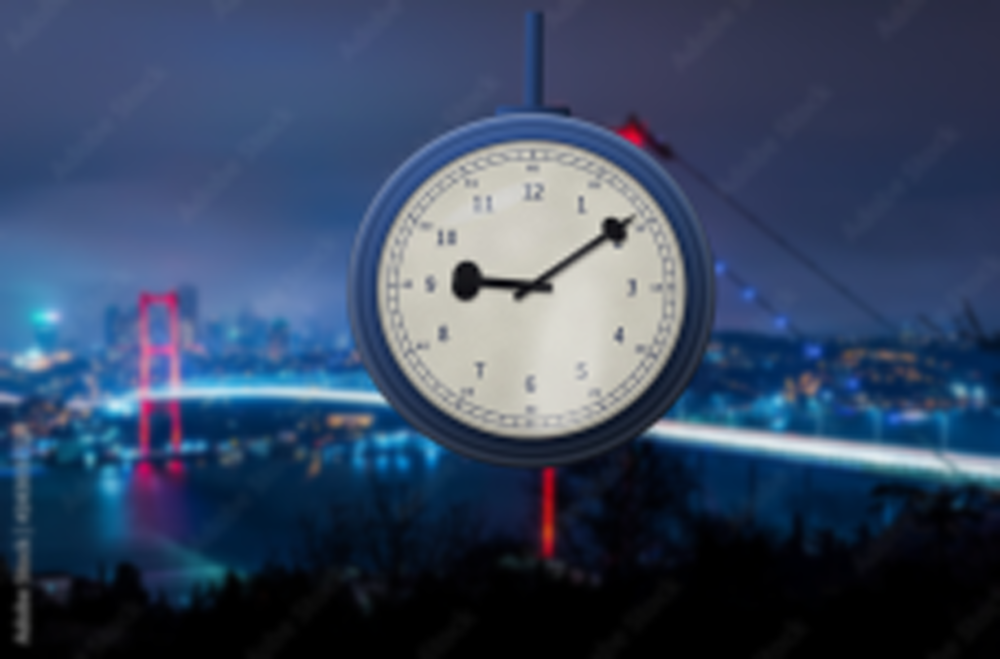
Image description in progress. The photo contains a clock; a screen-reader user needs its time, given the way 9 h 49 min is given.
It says 9 h 09 min
